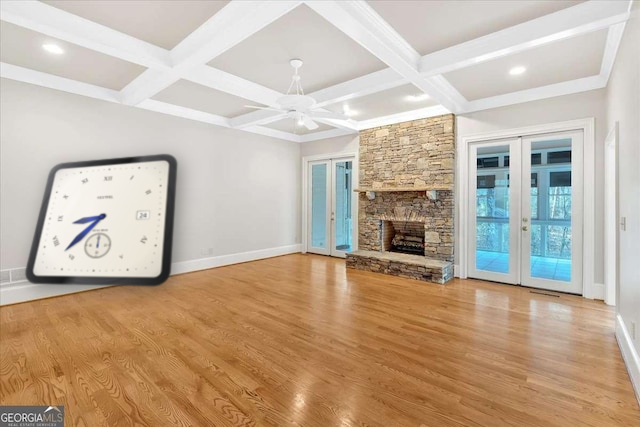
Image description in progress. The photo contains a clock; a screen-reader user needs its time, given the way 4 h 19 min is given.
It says 8 h 37 min
